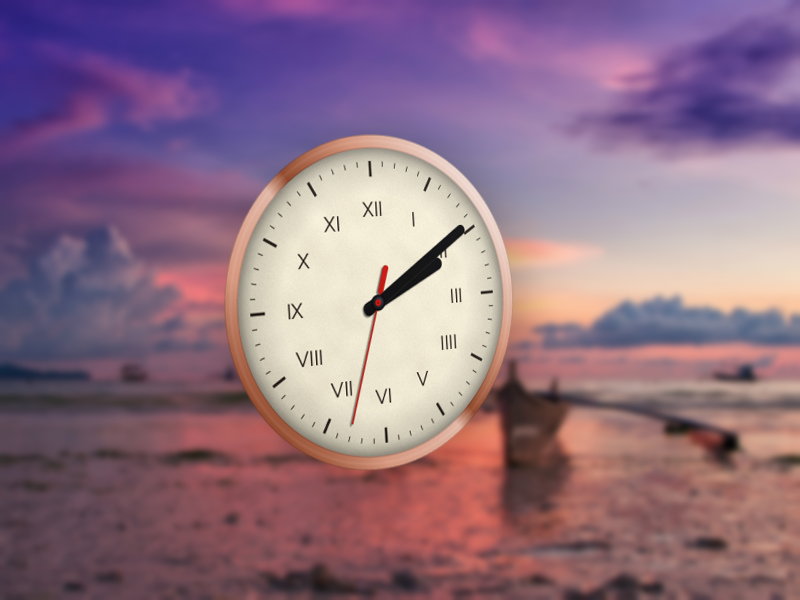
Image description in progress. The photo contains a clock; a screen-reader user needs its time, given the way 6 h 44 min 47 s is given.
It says 2 h 09 min 33 s
